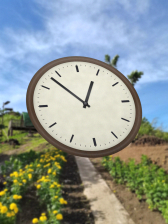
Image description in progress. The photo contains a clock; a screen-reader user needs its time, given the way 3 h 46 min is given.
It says 12 h 53 min
